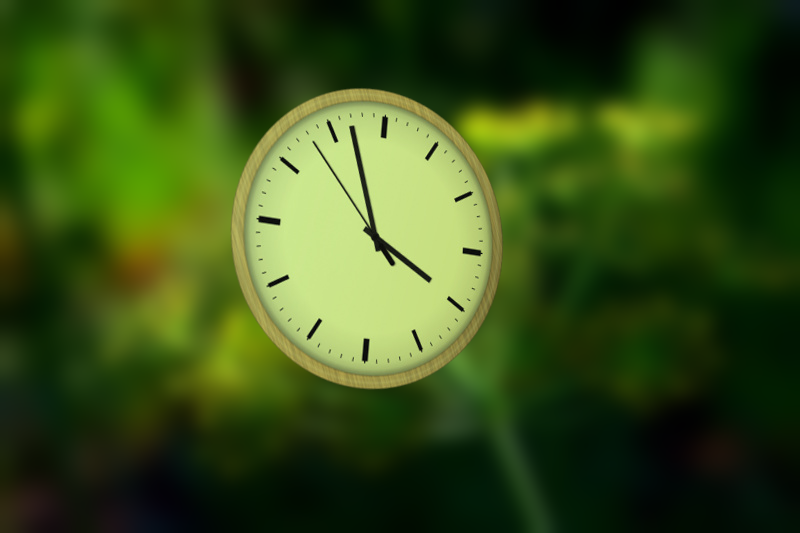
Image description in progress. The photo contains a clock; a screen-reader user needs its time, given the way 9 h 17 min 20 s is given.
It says 3 h 56 min 53 s
